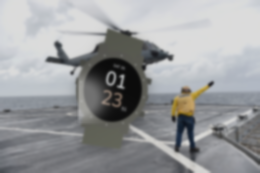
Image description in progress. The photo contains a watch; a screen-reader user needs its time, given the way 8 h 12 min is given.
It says 1 h 23 min
